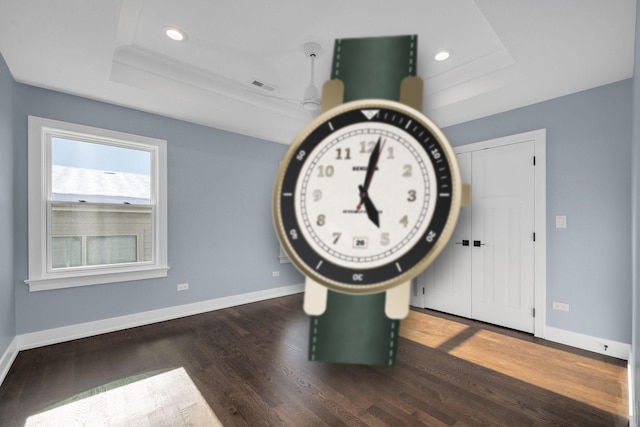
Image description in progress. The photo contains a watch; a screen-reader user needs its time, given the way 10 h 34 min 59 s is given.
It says 5 h 02 min 03 s
